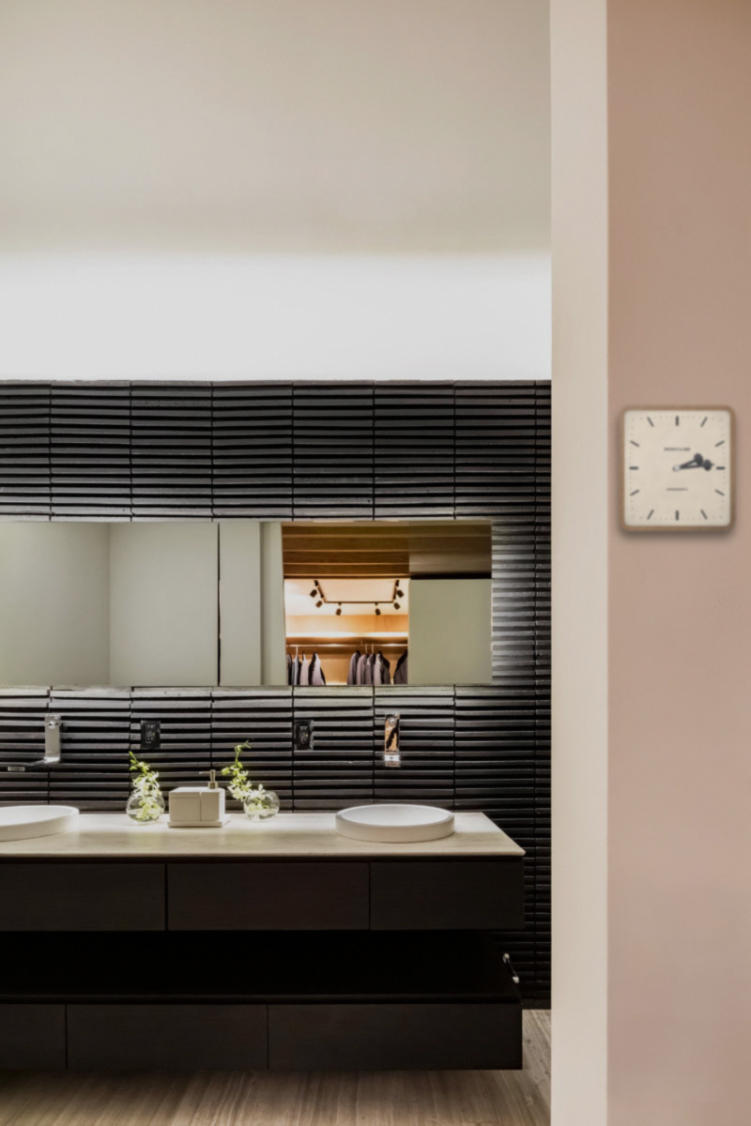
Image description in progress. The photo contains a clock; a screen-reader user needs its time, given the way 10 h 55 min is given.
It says 2 h 14 min
